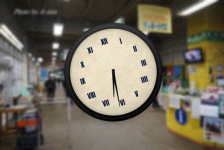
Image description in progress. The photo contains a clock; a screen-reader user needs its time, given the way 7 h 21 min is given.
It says 6 h 31 min
